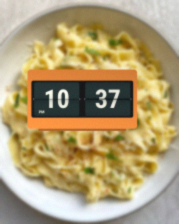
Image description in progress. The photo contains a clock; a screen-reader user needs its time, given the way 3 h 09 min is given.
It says 10 h 37 min
